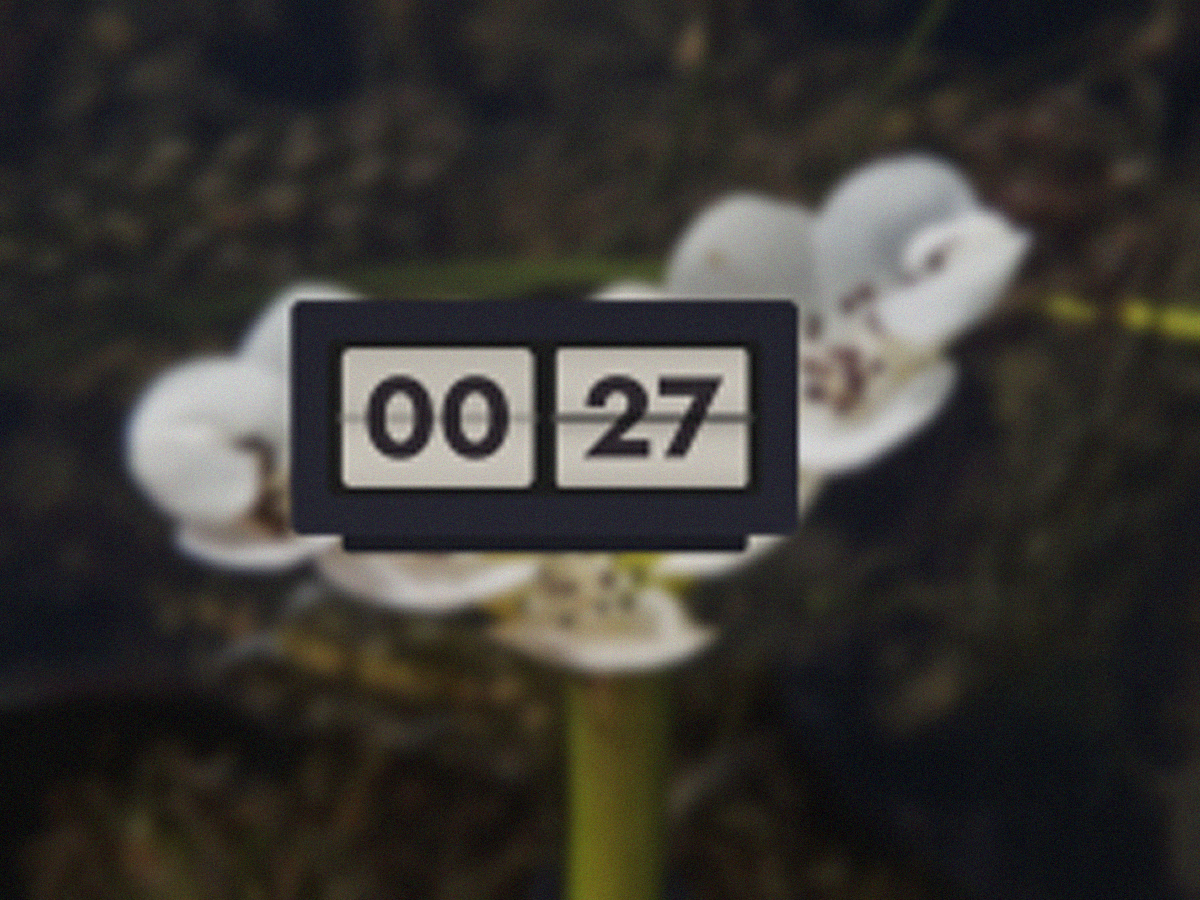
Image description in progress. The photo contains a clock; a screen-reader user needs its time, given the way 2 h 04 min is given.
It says 0 h 27 min
